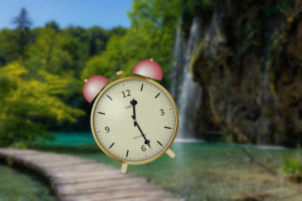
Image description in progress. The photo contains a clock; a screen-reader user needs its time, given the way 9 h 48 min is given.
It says 12 h 28 min
